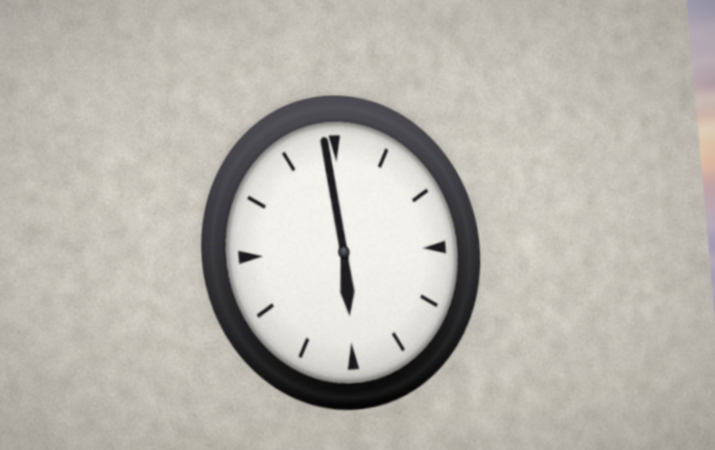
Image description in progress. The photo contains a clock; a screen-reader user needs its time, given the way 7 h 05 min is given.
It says 5 h 59 min
